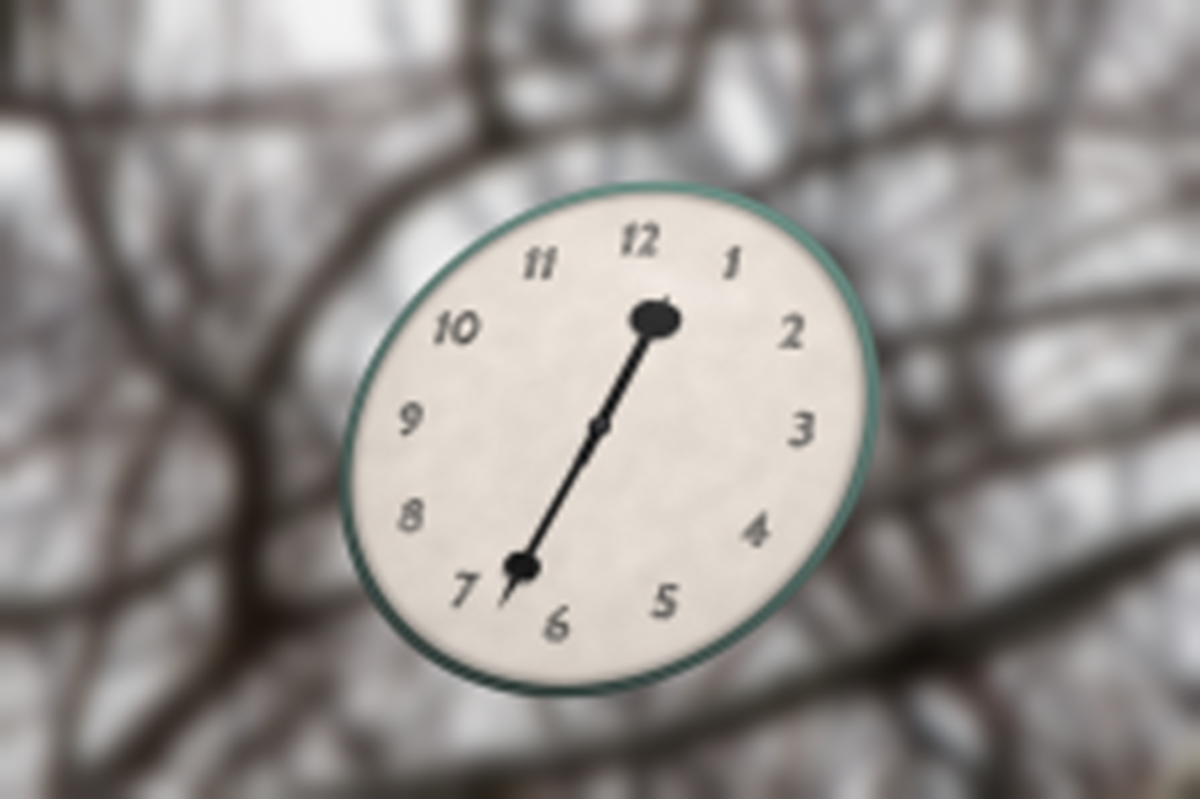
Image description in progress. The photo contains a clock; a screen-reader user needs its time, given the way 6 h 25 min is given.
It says 12 h 33 min
